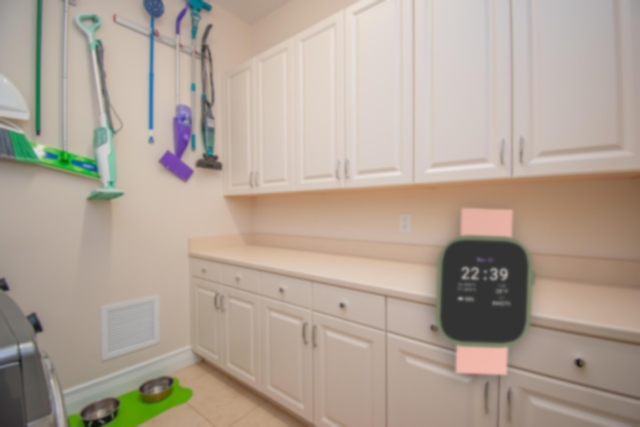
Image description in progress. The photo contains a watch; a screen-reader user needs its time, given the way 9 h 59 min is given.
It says 22 h 39 min
